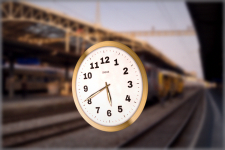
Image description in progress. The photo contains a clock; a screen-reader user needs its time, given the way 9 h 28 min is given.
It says 5 h 41 min
